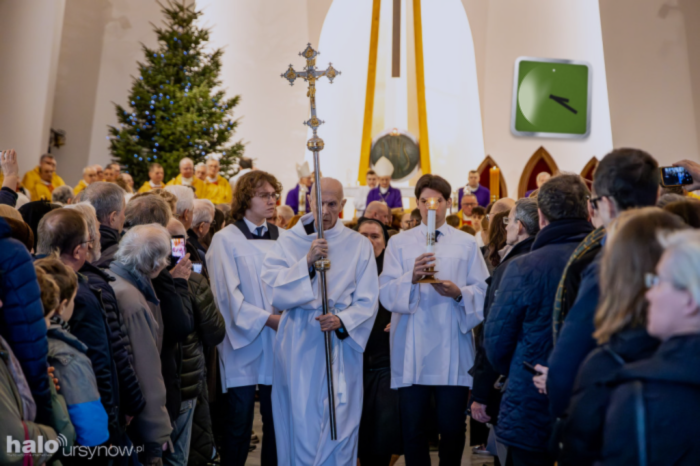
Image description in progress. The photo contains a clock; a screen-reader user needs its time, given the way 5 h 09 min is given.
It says 3 h 20 min
